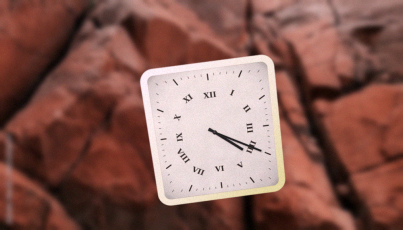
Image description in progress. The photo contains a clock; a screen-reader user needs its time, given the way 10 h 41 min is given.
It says 4 h 20 min
